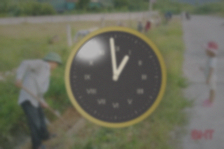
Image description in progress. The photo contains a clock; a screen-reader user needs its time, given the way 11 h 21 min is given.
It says 12 h 59 min
